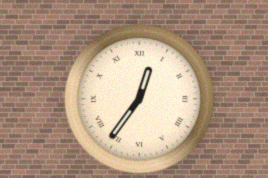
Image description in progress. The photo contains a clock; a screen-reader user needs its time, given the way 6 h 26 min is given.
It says 12 h 36 min
